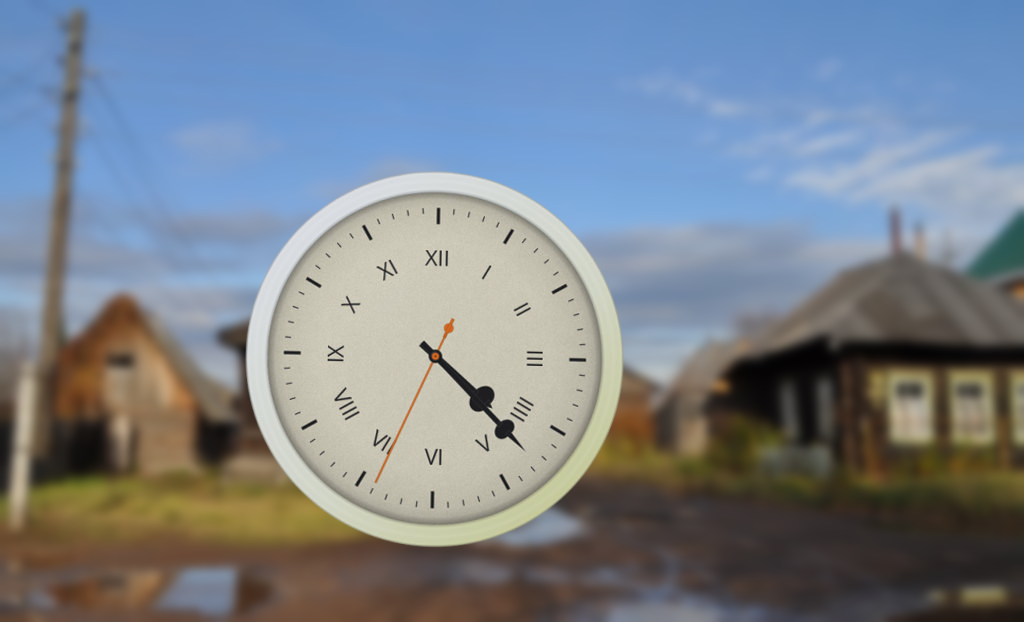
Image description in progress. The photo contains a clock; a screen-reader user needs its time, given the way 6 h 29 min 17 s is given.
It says 4 h 22 min 34 s
